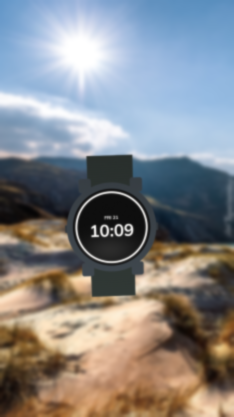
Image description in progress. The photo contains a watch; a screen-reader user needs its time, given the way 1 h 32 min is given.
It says 10 h 09 min
